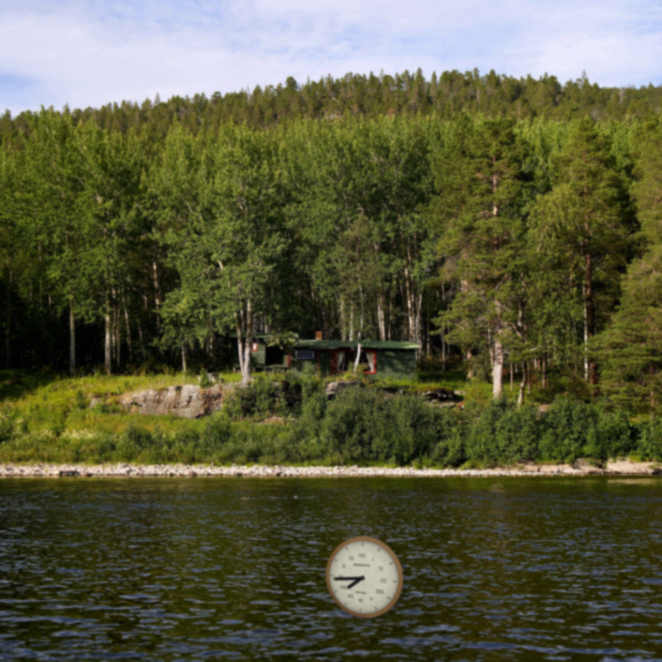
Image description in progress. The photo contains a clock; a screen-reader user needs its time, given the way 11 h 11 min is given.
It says 7 h 44 min
